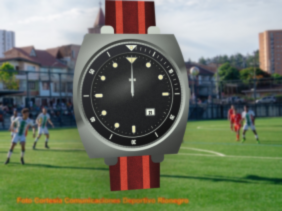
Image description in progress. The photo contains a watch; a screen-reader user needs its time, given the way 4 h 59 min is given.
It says 12 h 00 min
